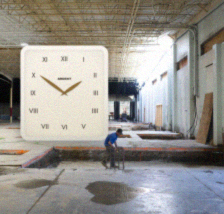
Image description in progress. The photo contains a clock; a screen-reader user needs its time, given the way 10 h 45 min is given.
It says 1 h 51 min
